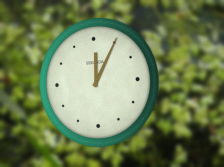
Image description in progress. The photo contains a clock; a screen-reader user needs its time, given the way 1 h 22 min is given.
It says 12 h 05 min
